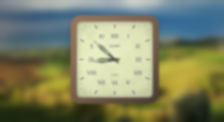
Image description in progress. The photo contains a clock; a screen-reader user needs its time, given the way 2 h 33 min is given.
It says 8 h 52 min
